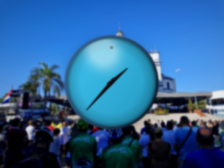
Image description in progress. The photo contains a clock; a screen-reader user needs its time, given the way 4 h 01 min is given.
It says 1 h 37 min
